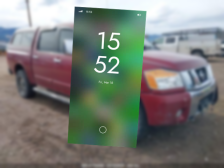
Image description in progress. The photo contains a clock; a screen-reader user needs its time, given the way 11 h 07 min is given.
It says 15 h 52 min
